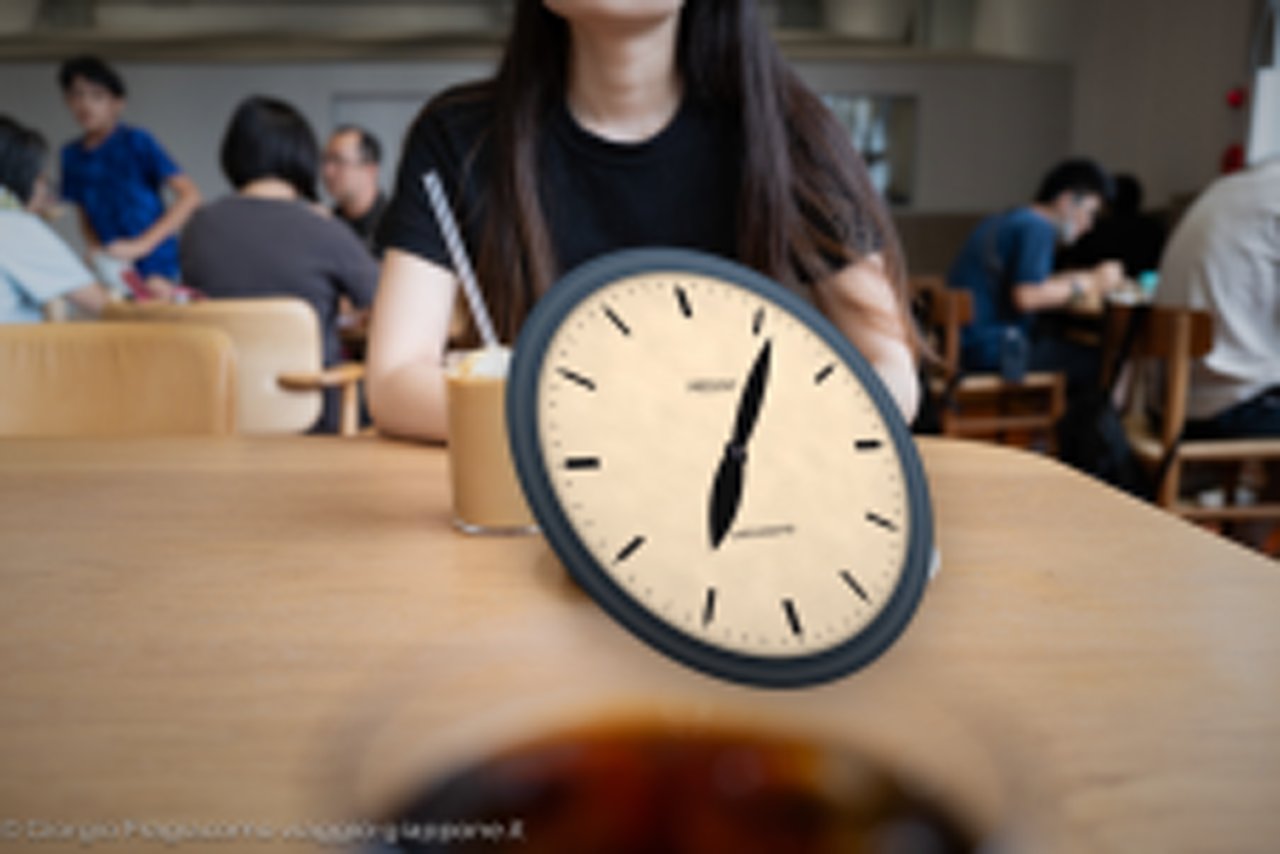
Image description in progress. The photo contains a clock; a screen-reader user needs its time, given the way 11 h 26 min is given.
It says 7 h 06 min
